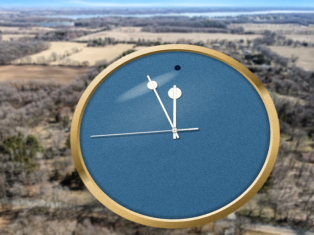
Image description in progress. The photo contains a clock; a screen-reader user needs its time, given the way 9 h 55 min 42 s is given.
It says 11 h 55 min 44 s
